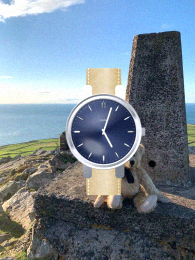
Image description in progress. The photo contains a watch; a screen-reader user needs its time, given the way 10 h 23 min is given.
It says 5 h 03 min
